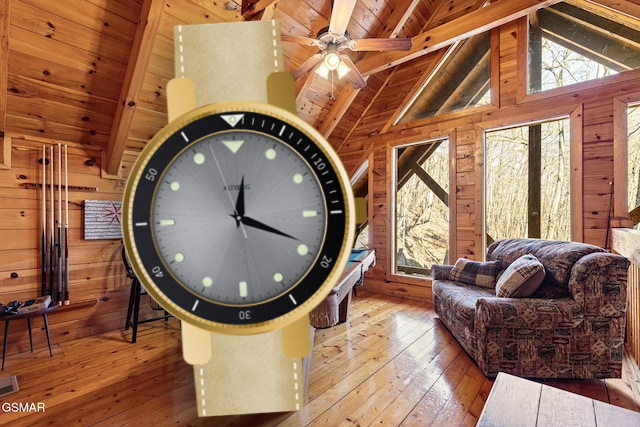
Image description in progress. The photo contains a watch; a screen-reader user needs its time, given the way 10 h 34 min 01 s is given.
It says 12 h 18 min 57 s
